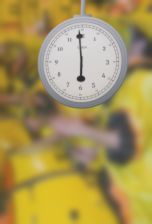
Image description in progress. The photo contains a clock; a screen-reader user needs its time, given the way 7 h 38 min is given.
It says 5 h 59 min
